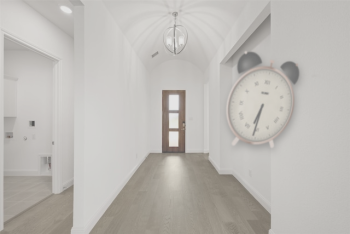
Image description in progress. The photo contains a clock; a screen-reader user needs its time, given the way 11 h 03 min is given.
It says 6 h 31 min
